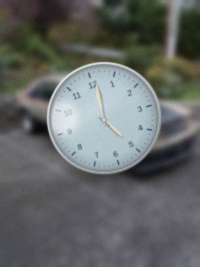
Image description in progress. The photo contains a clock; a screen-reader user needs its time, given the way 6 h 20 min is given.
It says 5 h 01 min
